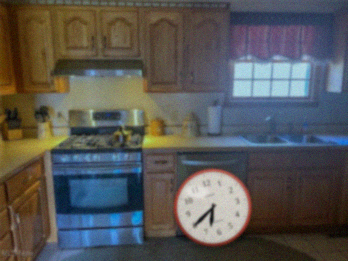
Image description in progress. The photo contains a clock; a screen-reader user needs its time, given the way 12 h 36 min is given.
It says 6 h 40 min
